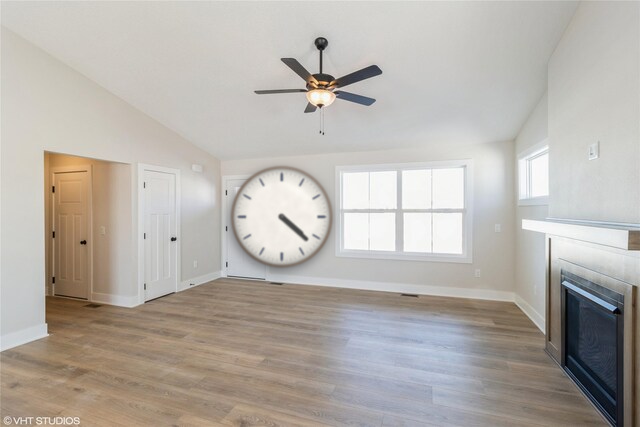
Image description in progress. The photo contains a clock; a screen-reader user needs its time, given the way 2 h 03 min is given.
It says 4 h 22 min
